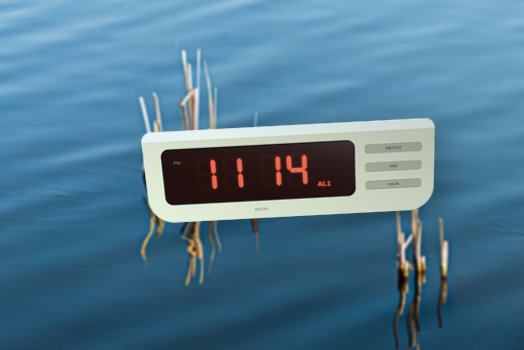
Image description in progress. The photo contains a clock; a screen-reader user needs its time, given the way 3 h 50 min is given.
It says 11 h 14 min
